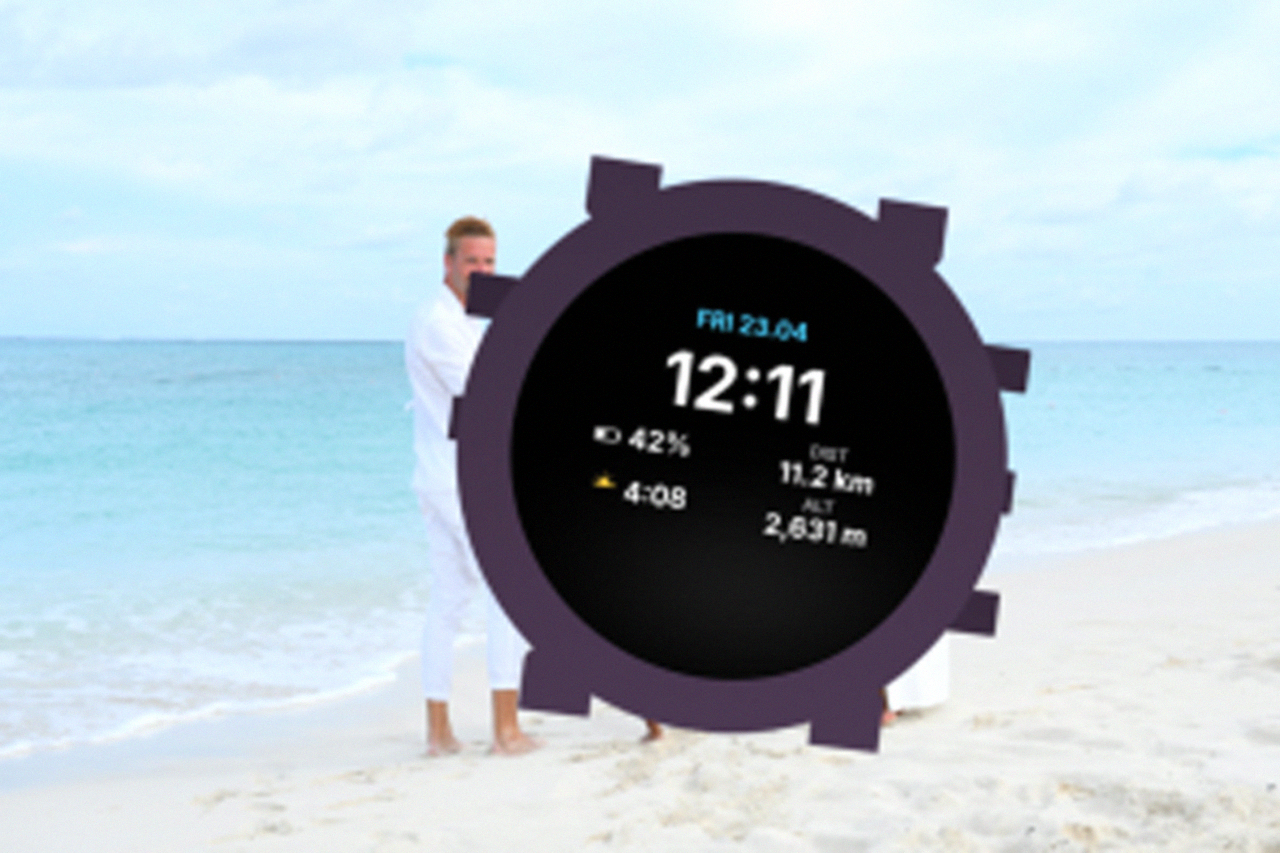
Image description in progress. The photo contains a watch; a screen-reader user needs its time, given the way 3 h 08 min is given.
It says 12 h 11 min
